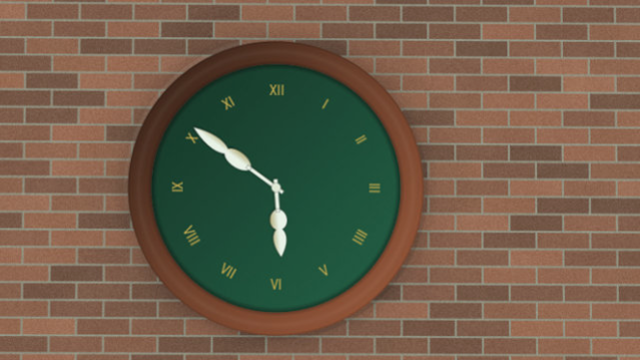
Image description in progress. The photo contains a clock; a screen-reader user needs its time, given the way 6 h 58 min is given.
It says 5 h 51 min
